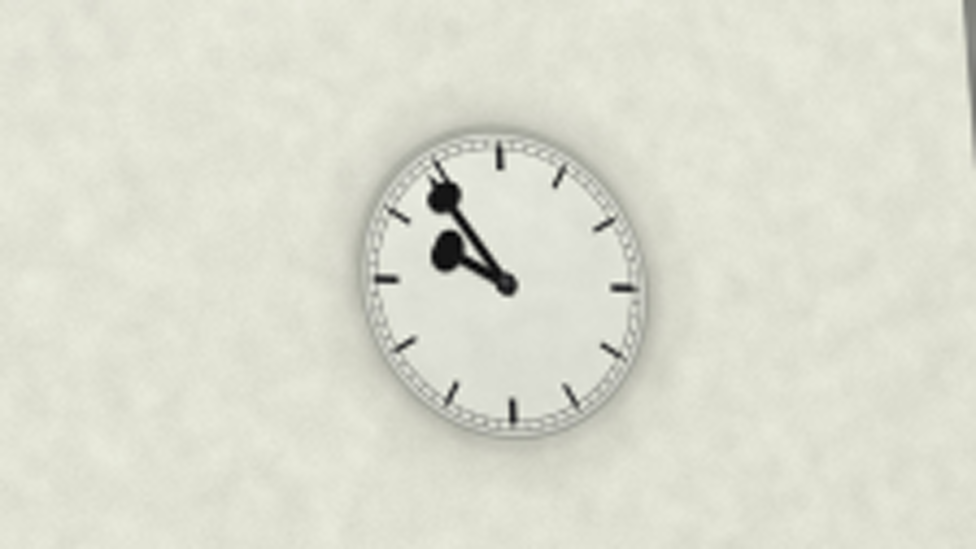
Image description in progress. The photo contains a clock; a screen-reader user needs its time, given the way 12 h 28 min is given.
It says 9 h 54 min
